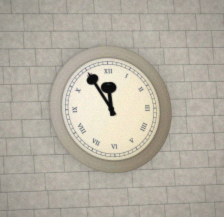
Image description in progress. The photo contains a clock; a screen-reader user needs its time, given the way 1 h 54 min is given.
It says 11 h 55 min
